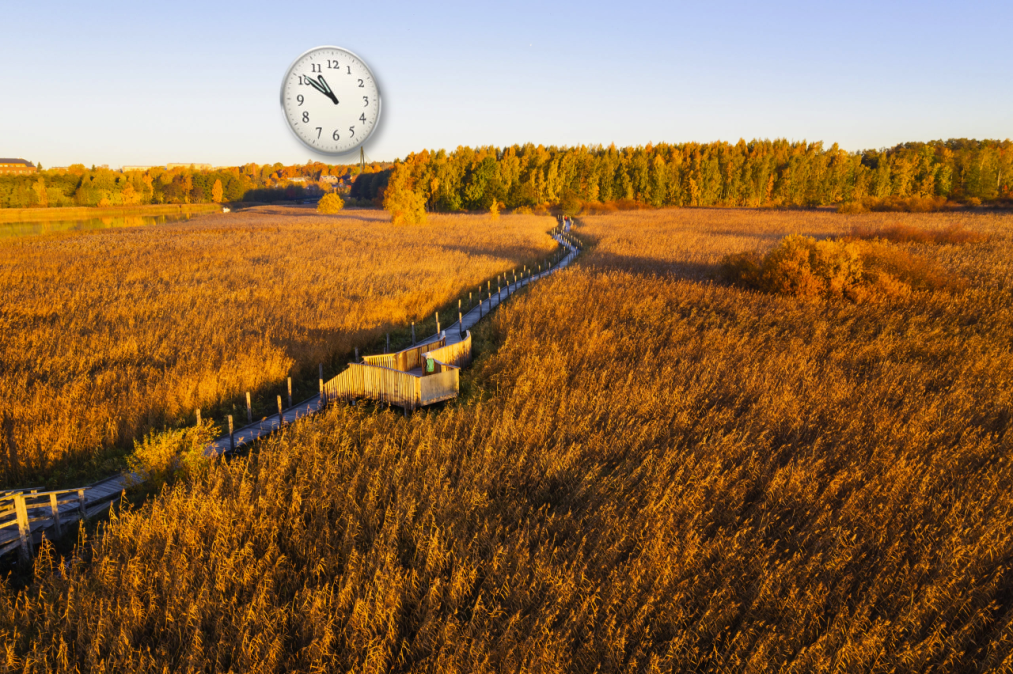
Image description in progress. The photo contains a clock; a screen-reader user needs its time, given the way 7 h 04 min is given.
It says 10 h 51 min
